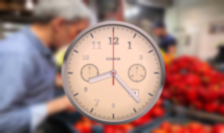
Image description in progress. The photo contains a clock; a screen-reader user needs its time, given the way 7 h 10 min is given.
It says 8 h 23 min
